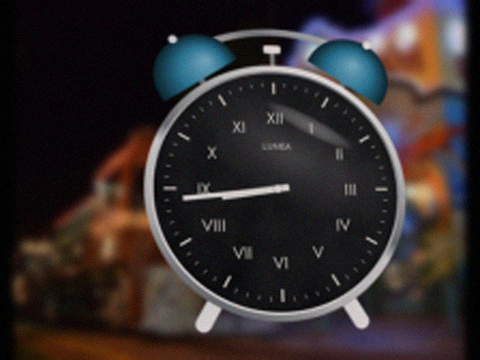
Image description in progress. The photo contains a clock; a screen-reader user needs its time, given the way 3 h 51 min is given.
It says 8 h 44 min
